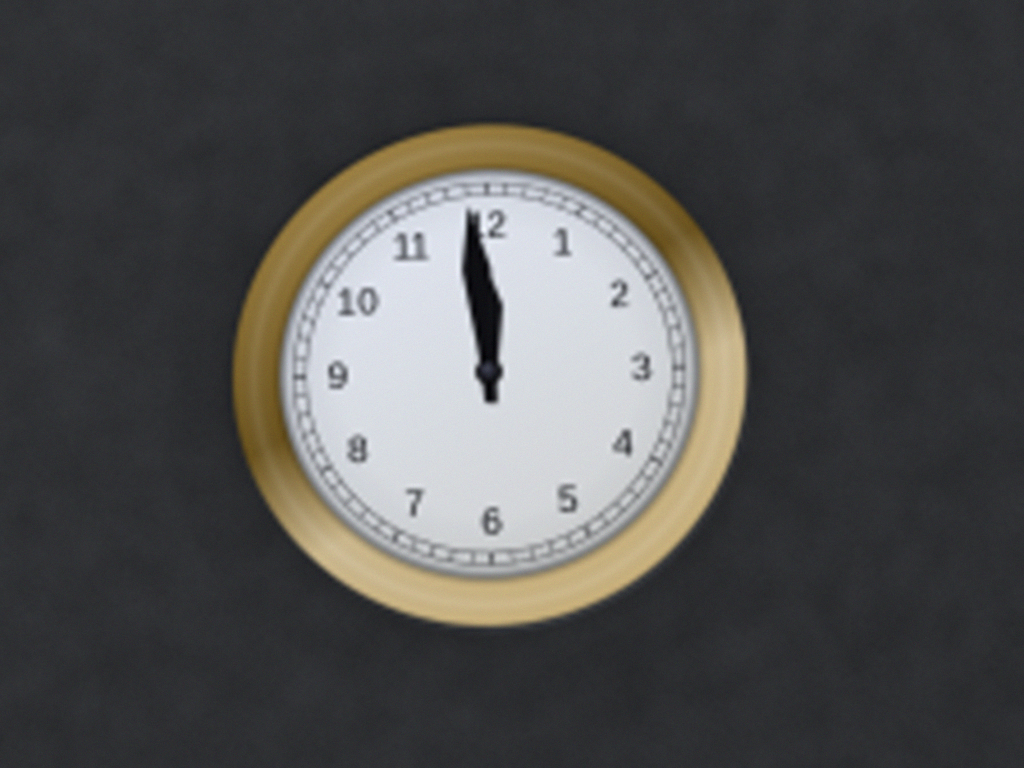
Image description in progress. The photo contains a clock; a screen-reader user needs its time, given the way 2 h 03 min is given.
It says 11 h 59 min
